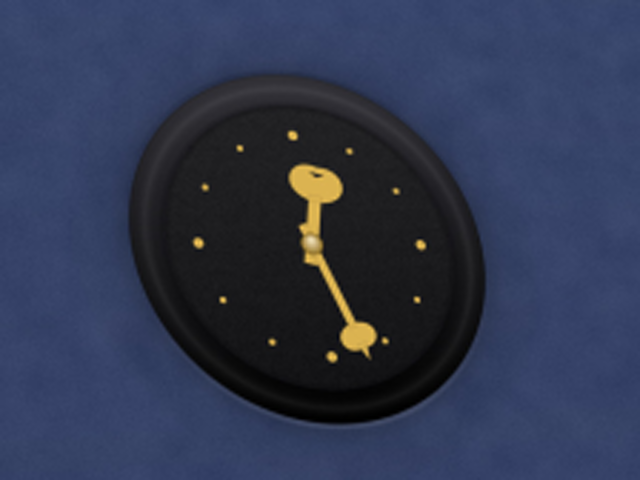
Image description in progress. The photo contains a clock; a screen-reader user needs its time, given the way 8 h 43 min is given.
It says 12 h 27 min
